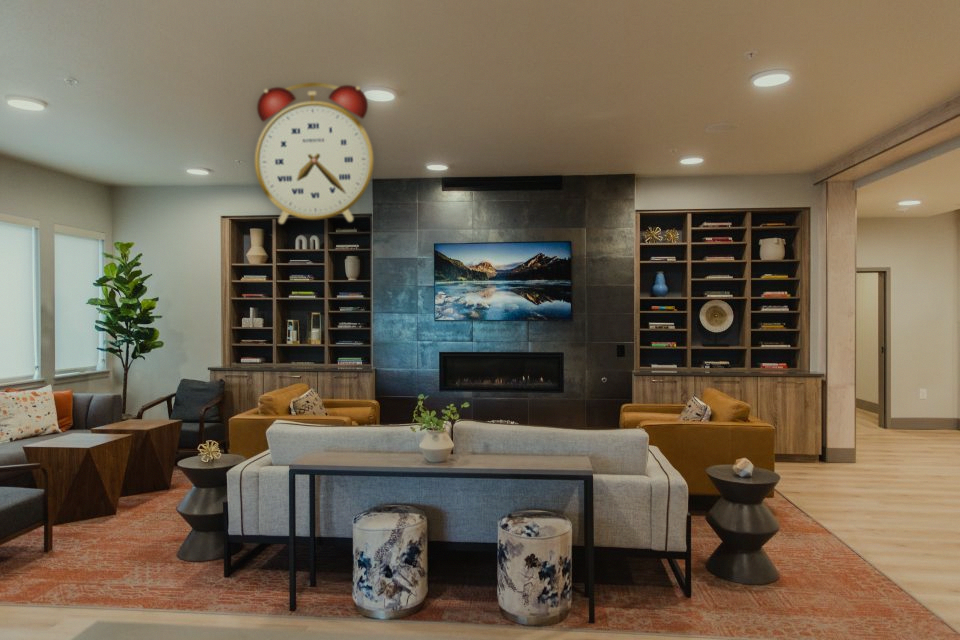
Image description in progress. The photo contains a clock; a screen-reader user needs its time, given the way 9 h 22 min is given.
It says 7 h 23 min
